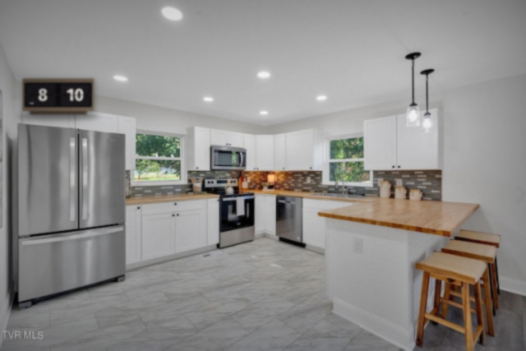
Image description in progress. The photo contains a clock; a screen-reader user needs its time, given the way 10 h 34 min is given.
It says 8 h 10 min
